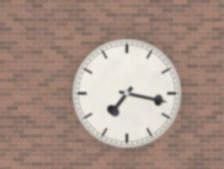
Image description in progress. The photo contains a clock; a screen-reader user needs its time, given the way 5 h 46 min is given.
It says 7 h 17 min
